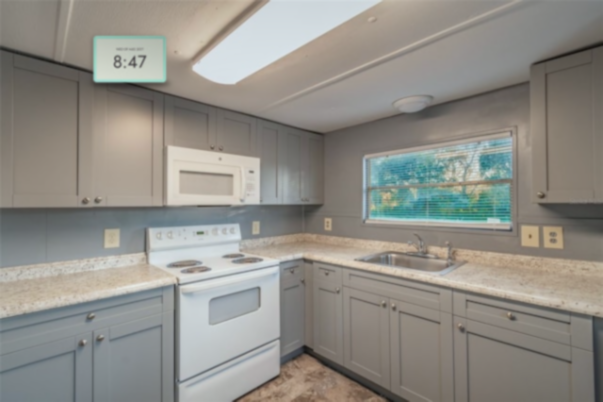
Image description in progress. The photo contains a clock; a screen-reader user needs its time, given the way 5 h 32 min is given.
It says 8 h 47 min
